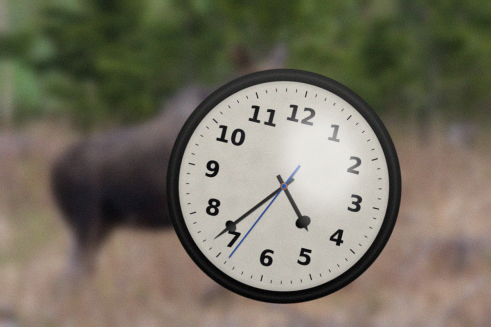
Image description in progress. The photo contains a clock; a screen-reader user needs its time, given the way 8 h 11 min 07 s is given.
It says 4 h 36 min 34 s
